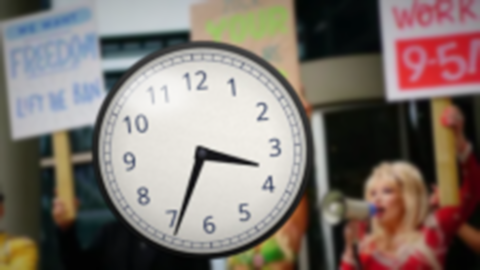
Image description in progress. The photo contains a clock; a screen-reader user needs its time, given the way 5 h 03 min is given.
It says 3 h 34 min
